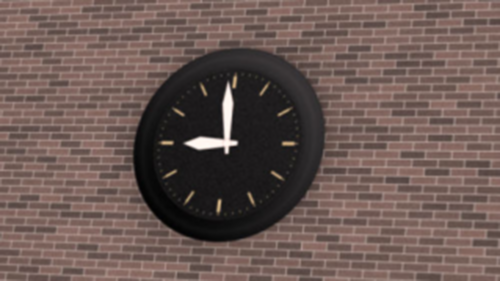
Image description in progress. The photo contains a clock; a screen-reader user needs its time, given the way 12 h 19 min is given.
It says 8 h 59 min
